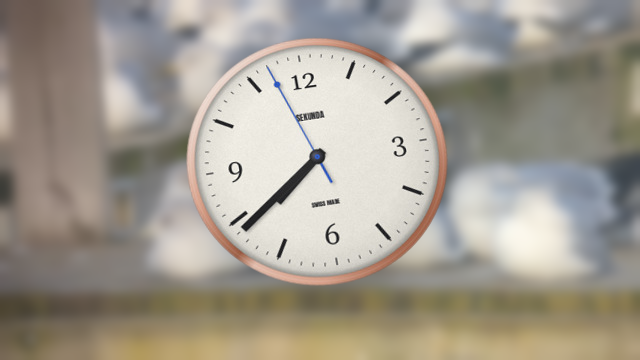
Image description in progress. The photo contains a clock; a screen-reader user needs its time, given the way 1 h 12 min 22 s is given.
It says 7 h 38 min 57 s
